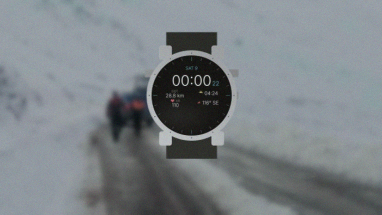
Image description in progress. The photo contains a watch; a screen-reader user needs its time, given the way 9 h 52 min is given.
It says 0 h 00 min
